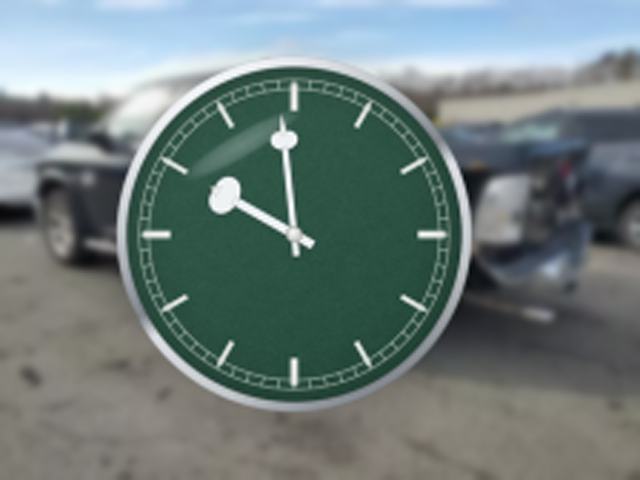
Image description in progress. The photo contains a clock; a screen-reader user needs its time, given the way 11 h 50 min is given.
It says 9 h 59 min
